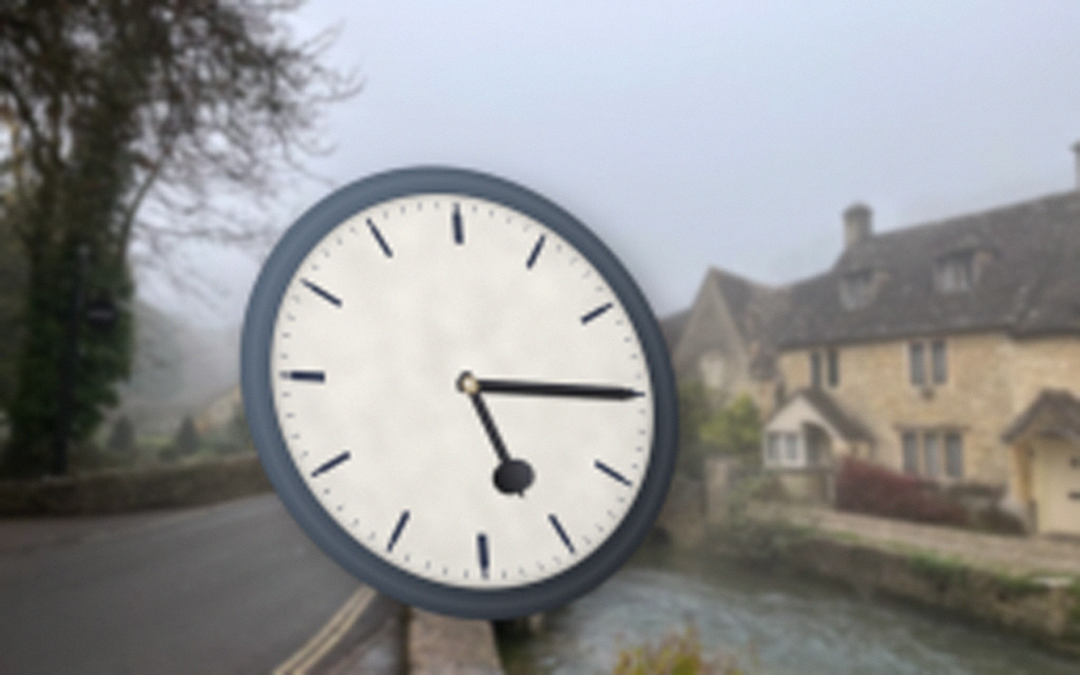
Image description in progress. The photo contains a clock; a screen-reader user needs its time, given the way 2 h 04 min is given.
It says 5 h 15 min
